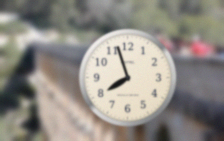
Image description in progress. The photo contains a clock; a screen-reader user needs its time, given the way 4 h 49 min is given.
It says 7 h 57 min
